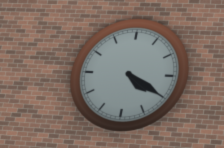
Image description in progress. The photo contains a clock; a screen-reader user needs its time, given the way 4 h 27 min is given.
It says 4 h 20 min
